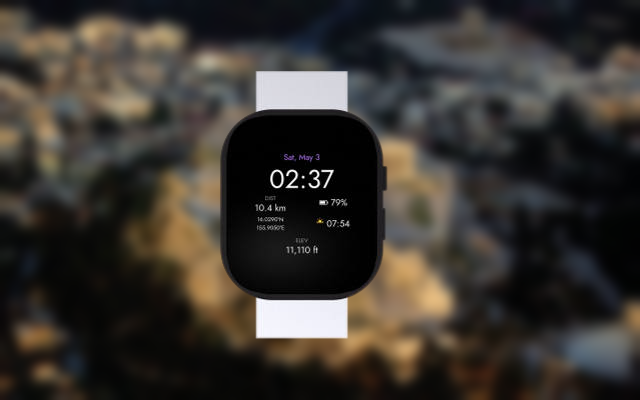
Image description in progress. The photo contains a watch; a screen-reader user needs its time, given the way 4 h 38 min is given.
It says 2 h 37 min
